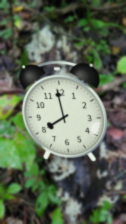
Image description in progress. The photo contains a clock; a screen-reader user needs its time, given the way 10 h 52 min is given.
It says 7 h 59 min
